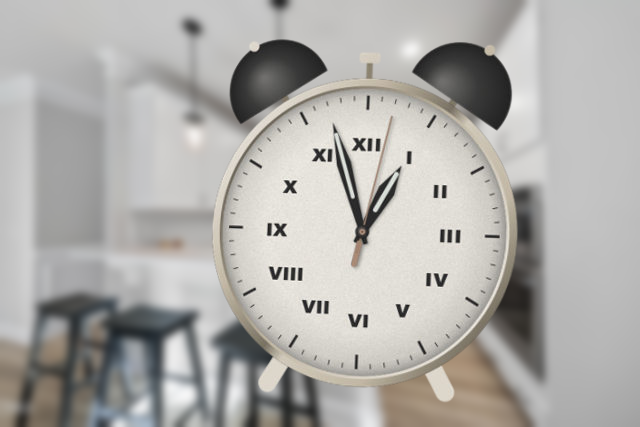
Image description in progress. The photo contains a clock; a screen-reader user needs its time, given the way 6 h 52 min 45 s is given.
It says 12 h 57 min 02 s
